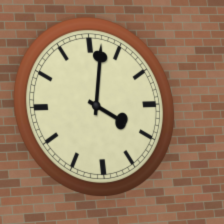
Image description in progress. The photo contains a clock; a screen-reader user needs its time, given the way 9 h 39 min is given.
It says 4 h 02 min
